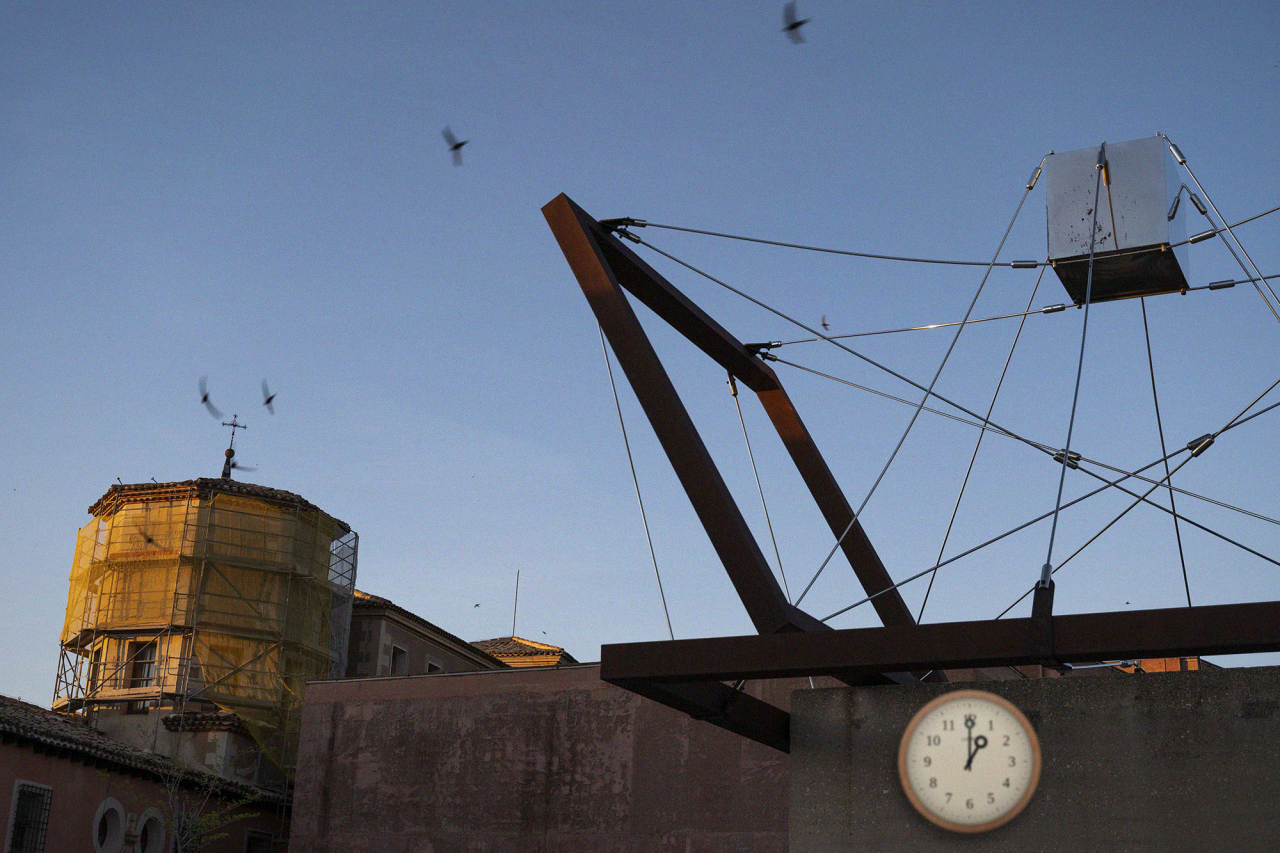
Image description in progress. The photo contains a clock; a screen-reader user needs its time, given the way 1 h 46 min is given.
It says 1 h 00 min
